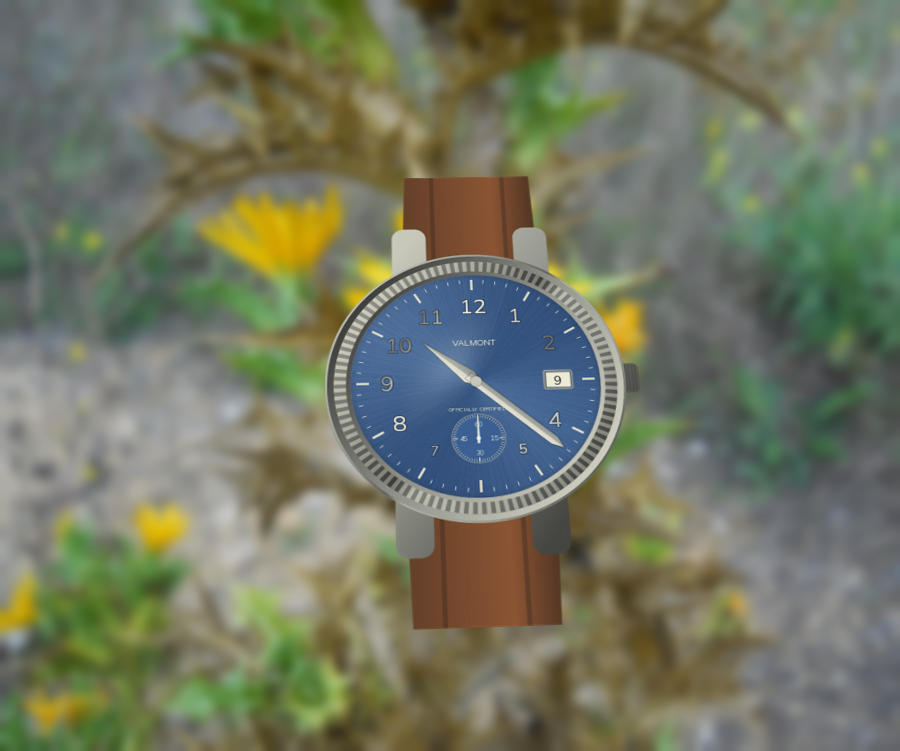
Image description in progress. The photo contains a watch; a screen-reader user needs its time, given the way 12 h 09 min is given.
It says 10 h 22 min
